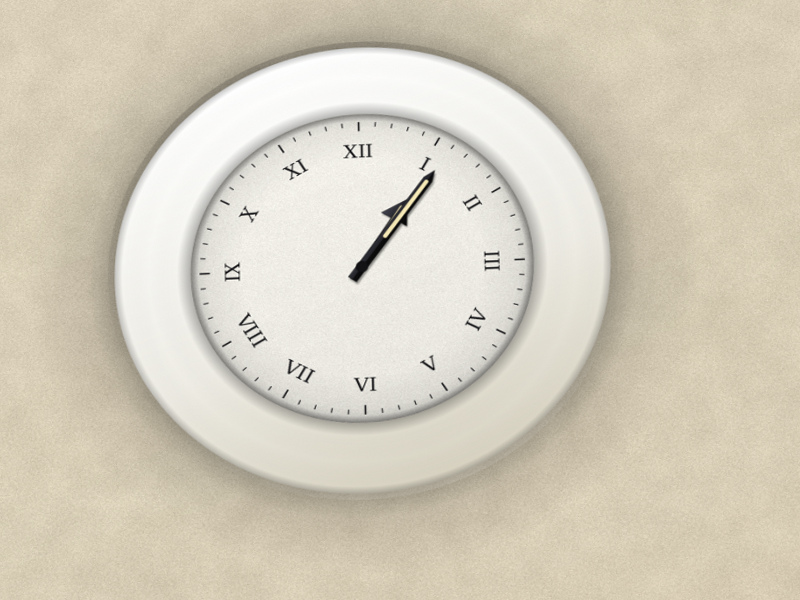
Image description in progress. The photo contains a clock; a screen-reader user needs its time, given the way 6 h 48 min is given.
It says 1 h 06 min
